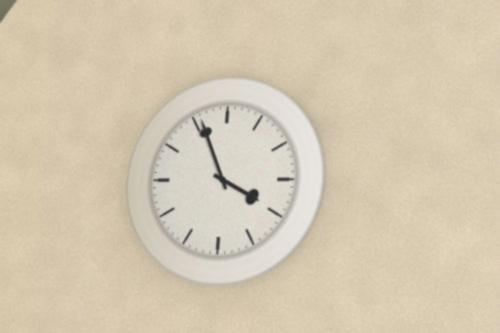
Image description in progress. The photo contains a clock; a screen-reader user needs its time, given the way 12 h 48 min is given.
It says 3 h 56 min
